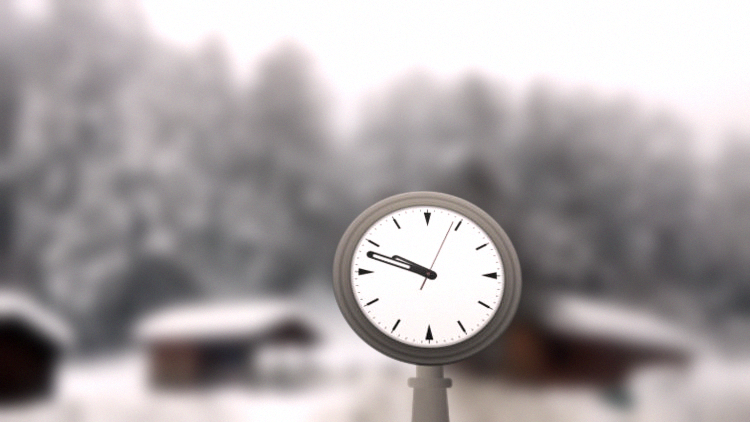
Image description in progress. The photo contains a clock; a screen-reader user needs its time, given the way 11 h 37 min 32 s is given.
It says 9 h 48 min 04 s
